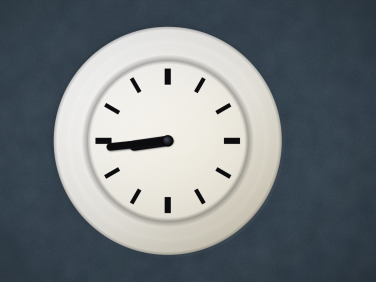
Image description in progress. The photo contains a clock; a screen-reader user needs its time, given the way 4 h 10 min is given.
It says 8 h 44 min
